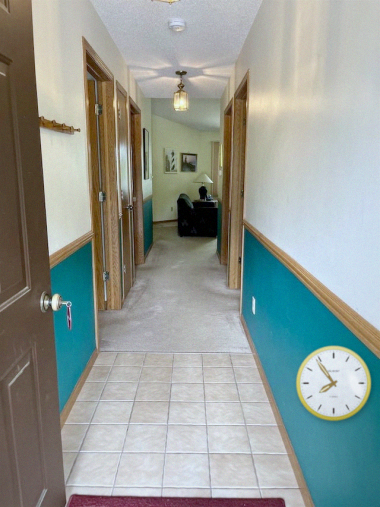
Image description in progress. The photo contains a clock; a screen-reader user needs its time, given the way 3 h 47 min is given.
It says 7 h 54 min
